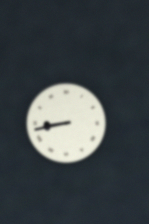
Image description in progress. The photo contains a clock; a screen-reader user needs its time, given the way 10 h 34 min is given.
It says 8 h 43 min
